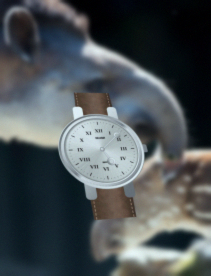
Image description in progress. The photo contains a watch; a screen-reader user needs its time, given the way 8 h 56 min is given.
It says 5 h 08 min
